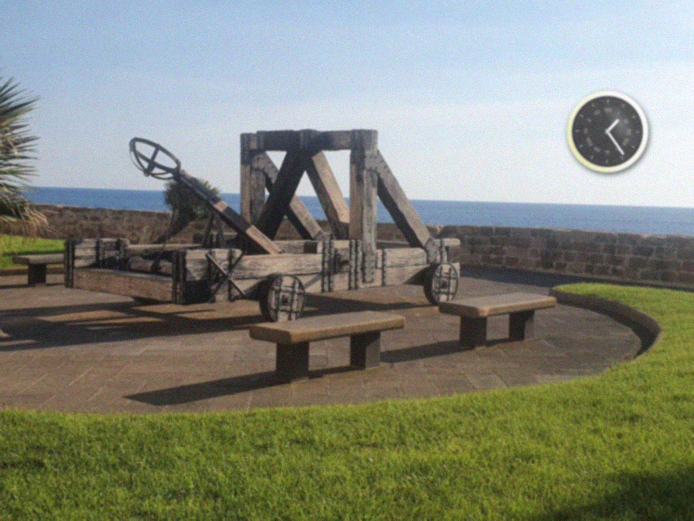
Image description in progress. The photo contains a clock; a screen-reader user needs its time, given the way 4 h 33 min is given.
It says 1 h 24 min
